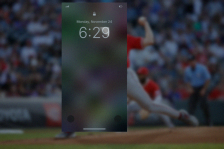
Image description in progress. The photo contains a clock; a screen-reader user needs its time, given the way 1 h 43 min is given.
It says 6 h 29 min
